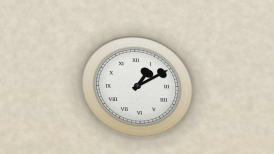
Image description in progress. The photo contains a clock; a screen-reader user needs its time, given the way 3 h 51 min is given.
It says 1 h 10 min
